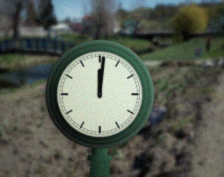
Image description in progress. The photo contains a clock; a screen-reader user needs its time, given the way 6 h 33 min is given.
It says 12 h 01 min
